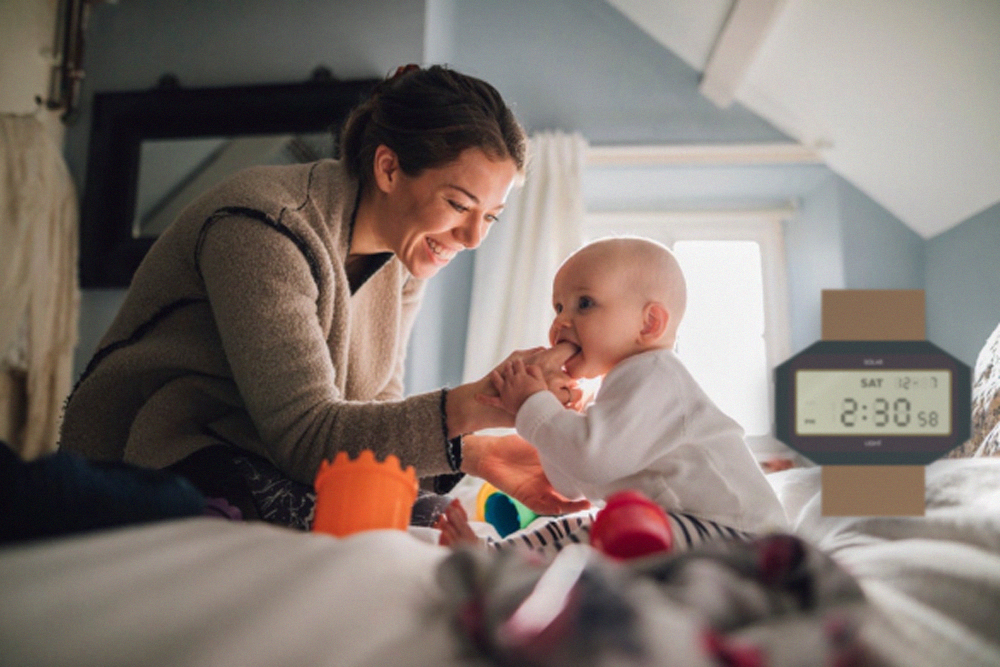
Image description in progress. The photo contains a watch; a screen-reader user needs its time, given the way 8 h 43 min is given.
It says 2 h 30 min
